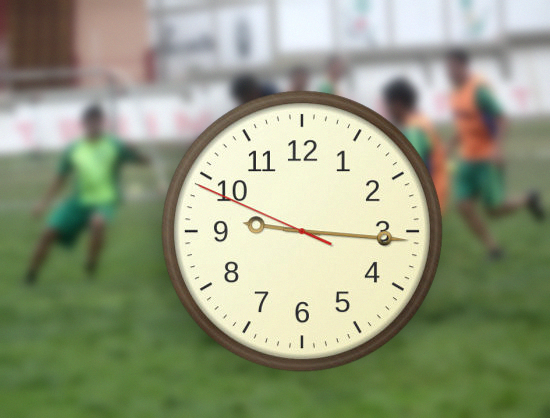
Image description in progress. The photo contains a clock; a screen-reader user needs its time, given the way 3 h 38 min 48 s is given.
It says 9 h 15 min 49 s
